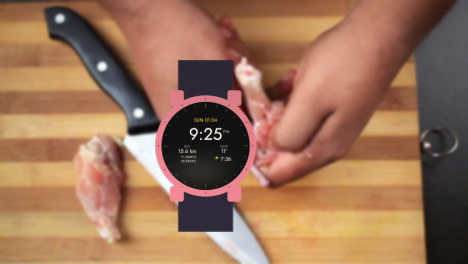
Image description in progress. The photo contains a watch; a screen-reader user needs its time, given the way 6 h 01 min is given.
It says 9 h 25 min
